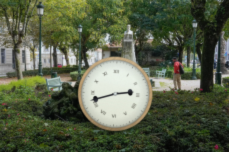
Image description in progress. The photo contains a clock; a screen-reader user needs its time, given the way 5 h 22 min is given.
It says 2 h 42 min
